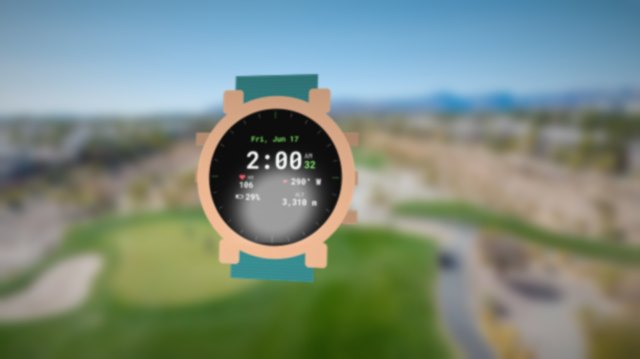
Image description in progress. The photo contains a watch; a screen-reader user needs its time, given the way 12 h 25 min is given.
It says 2 h 00 min
